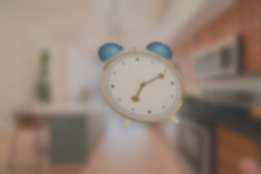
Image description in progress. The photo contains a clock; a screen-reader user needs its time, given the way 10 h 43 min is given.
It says 7 h 11 min
